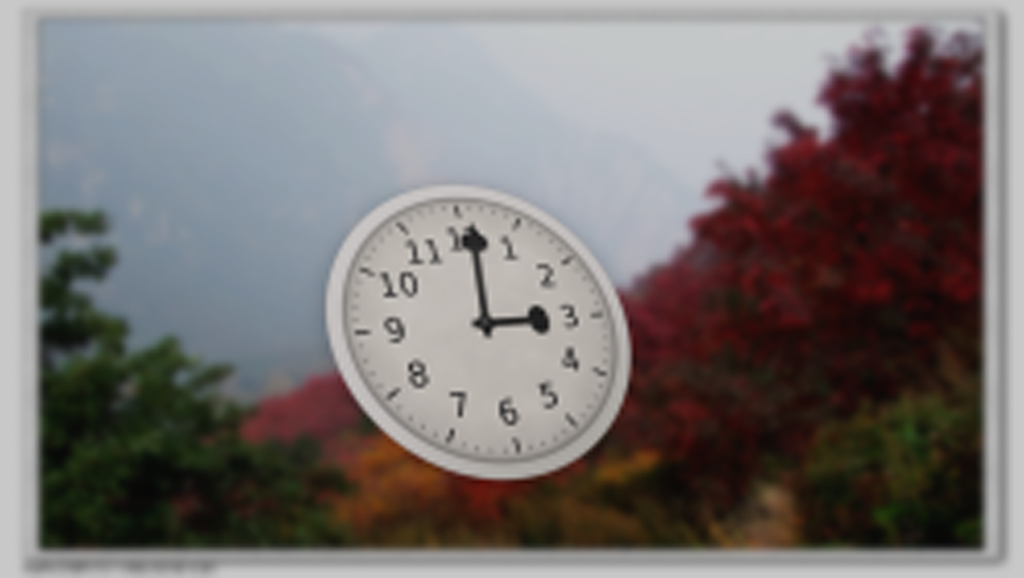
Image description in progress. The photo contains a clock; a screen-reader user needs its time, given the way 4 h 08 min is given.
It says 3 h 01 min
